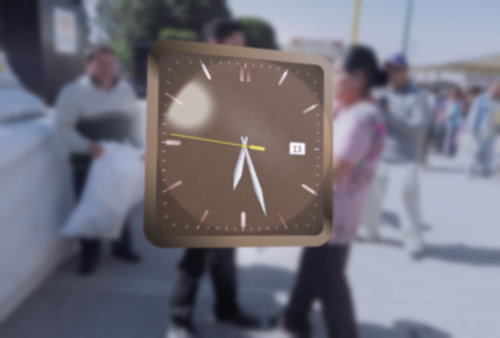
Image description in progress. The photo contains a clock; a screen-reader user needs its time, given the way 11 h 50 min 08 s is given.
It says 6 h 26 min 46 s
